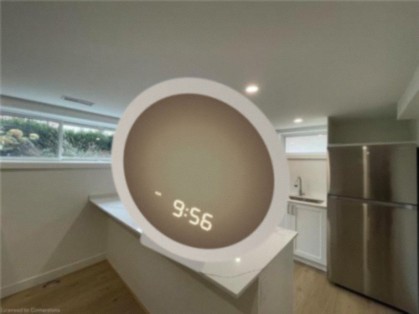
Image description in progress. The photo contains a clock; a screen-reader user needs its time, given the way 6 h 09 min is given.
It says 9 h 56 min
